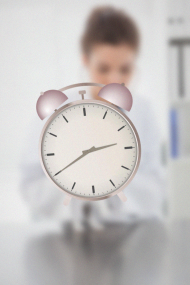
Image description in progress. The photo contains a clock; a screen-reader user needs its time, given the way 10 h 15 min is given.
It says 2 h 40 min
